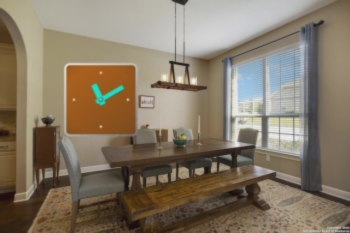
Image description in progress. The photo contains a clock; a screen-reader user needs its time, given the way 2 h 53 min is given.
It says 11 h 10 min
